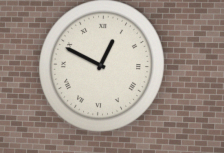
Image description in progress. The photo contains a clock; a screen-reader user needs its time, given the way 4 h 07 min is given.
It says 12 h 49 min
